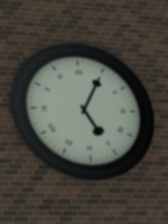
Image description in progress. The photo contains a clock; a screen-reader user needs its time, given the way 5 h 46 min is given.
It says 5 h 05 min
